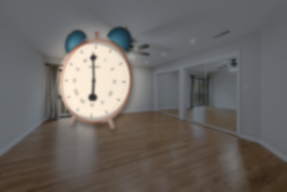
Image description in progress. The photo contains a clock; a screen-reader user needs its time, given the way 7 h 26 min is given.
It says 5 h 59 min
